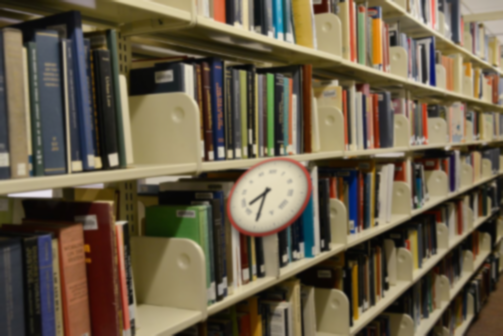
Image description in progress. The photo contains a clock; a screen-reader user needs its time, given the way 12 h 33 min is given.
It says 7 h 30 min
